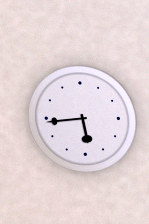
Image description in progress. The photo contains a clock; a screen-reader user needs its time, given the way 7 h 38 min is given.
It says 5 h 44 min
